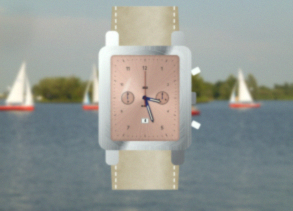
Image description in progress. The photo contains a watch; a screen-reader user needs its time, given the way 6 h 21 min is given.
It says 3 h 27 min
